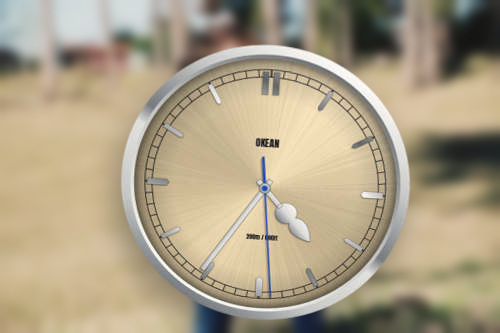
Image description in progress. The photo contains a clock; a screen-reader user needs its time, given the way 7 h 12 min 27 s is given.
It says 4 h 35 min 29 s
